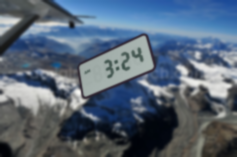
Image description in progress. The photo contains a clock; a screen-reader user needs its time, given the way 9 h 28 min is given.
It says 3 h 24 min
